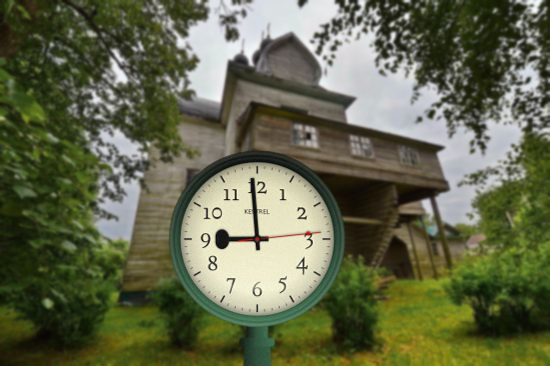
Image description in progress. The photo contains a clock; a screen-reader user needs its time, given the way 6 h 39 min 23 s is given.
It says 8 h 59 min 14 s
